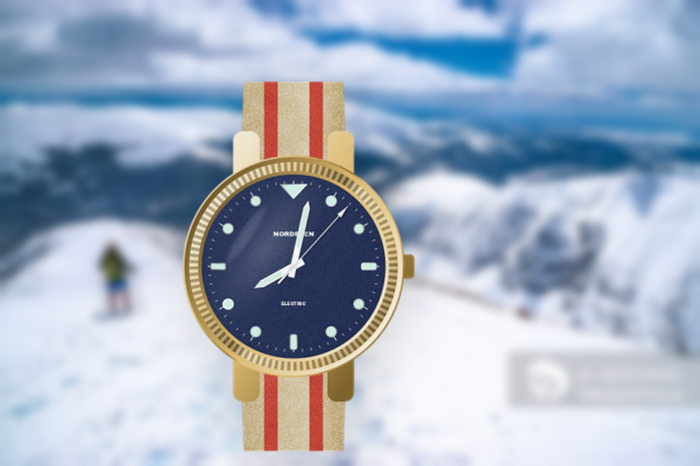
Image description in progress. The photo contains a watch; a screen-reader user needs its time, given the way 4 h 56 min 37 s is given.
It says 8 h 02 min 07 s
